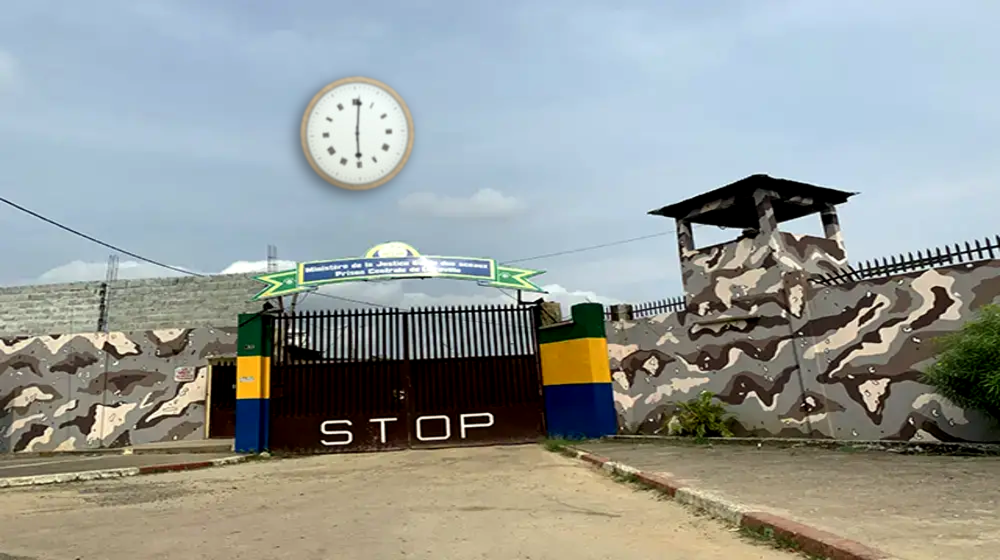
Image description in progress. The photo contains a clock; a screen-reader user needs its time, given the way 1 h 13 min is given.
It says 6 h 01 min
